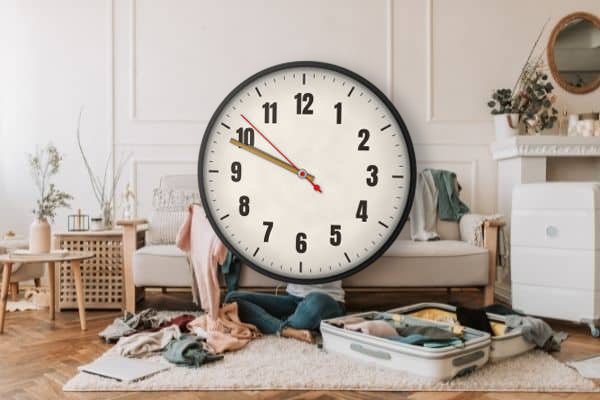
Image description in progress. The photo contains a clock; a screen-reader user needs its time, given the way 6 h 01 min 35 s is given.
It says 9 h 48 min 52 s
